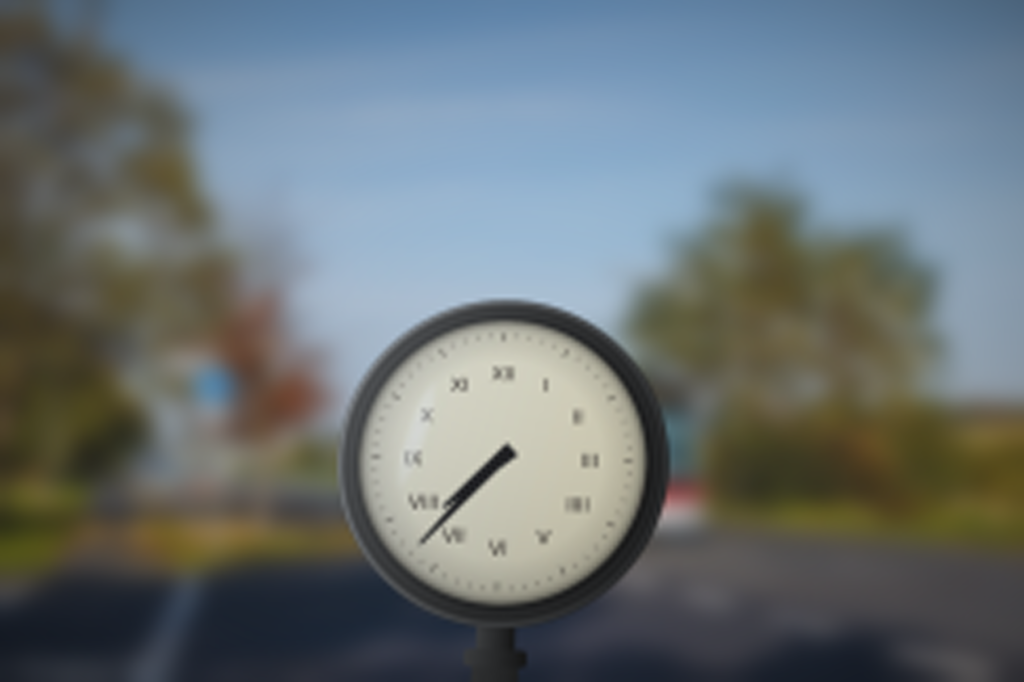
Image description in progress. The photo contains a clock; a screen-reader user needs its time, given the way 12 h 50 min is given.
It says 7 h 37 min
